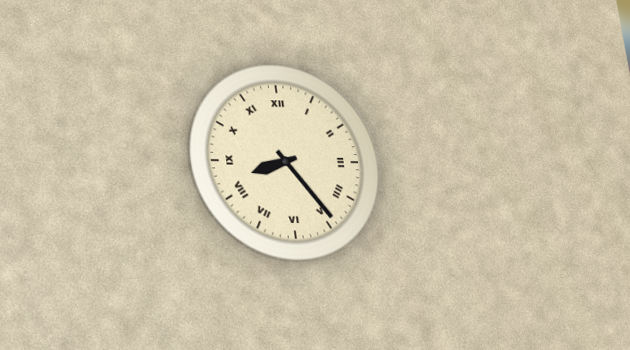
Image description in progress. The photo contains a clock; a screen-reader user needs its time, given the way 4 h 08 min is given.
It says 8 h 24 min
